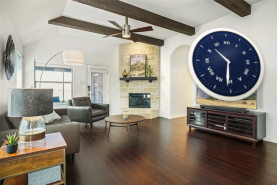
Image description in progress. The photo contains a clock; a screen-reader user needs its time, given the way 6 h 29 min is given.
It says 10 h 31 min
